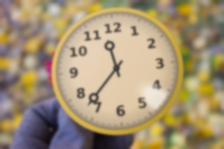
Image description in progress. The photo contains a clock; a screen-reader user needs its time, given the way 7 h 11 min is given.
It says 11 h 37 min
